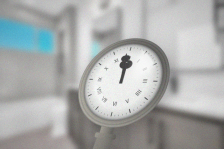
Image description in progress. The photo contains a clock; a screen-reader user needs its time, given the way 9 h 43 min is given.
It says 11 h 59 min
